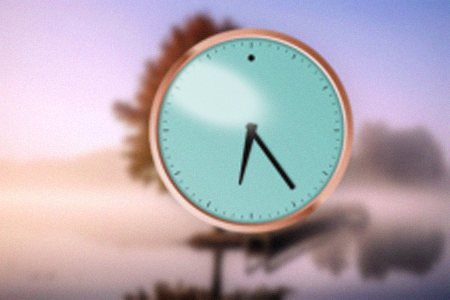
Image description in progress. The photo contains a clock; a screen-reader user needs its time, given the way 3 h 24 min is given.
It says 6 h 24 min
